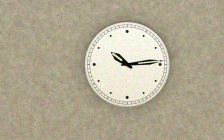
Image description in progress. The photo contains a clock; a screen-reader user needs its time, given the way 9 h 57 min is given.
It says 10 h 14 min
